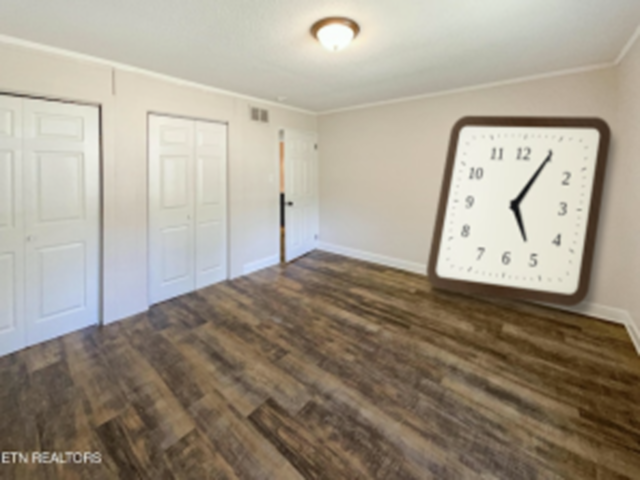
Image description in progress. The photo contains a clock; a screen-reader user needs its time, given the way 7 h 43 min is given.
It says 5 h 05 min
